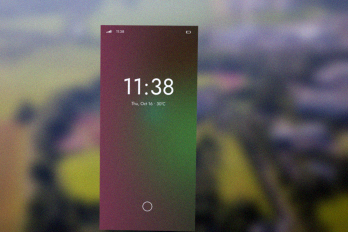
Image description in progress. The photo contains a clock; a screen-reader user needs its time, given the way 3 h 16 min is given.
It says 11 h 38 min
